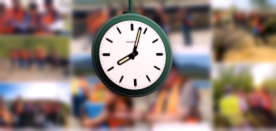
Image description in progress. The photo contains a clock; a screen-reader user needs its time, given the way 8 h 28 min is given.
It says 8 h 03 min
